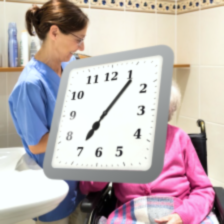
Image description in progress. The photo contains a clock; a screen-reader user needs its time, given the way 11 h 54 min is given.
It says 7 h 06 min
